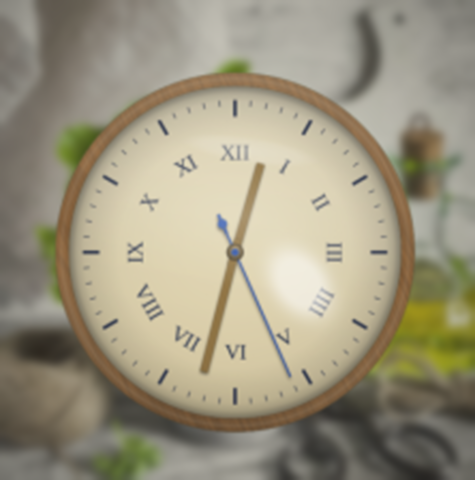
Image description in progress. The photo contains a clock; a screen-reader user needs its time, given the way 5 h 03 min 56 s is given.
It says 12 h 32 min 26 s
